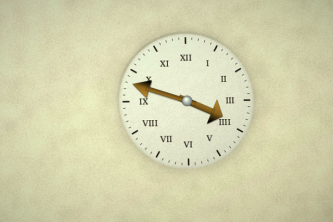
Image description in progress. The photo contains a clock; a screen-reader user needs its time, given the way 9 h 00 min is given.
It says 3 h 48 min
